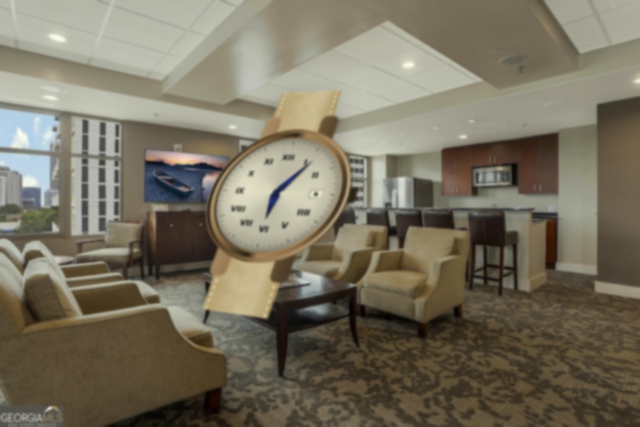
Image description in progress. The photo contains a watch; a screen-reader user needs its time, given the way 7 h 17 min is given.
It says 6 h 06 min
